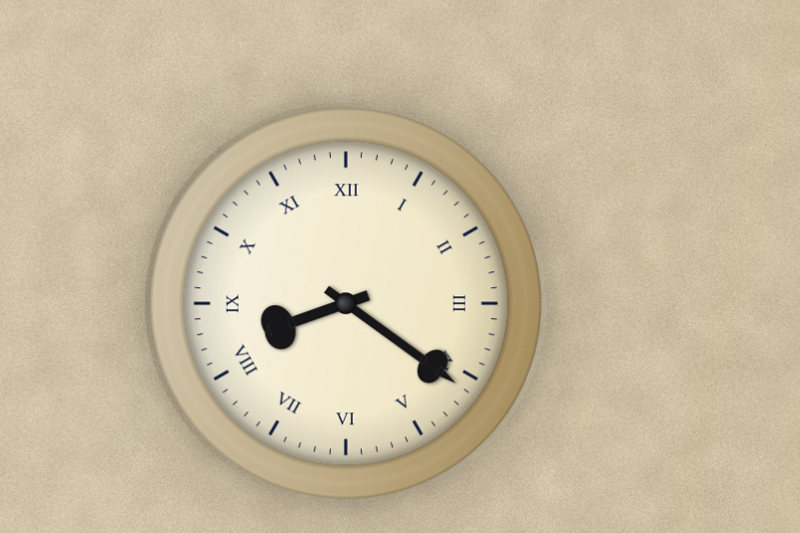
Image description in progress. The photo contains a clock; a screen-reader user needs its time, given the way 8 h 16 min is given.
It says 8 h 21 min
